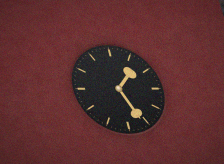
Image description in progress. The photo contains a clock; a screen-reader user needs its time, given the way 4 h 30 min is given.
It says 1 h 26 min
